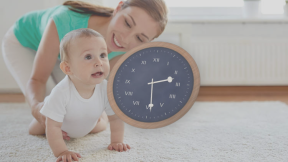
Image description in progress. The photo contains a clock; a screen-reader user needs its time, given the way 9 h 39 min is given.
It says 2 h 29 min
